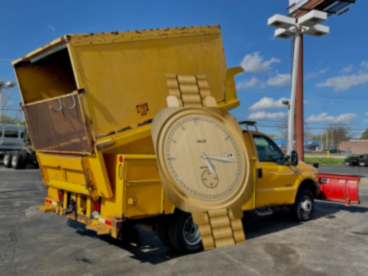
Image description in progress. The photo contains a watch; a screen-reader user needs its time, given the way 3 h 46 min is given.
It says 5 h 17 min
